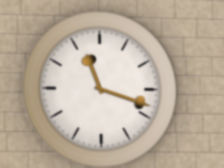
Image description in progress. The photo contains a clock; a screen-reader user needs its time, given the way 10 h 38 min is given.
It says 11 h 18 min
